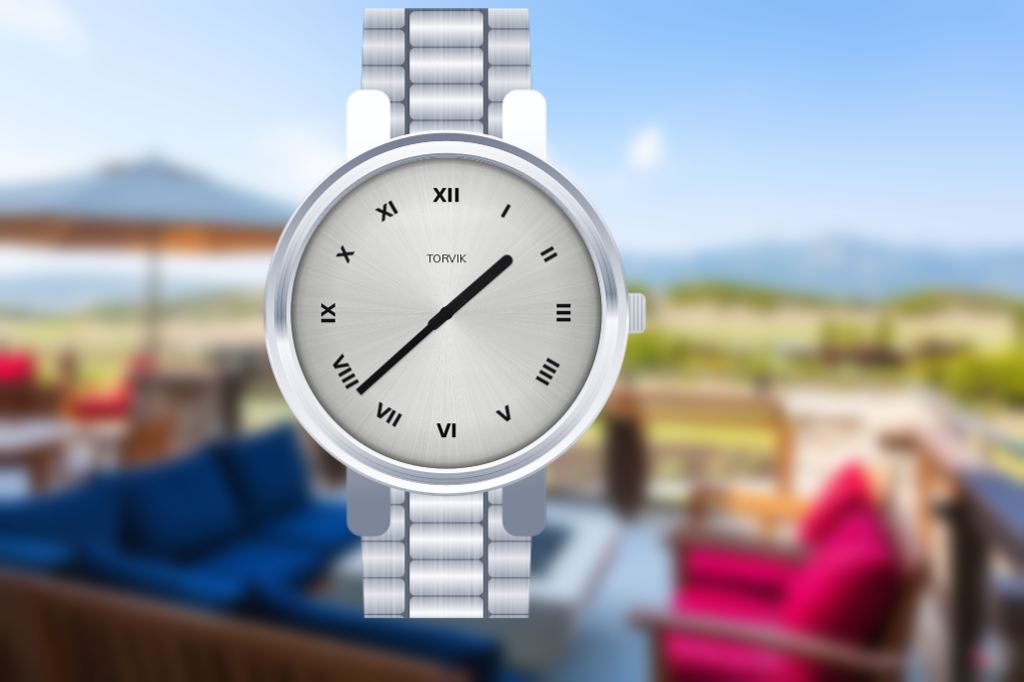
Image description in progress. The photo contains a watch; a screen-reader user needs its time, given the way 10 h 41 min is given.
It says 1 h 38 min
